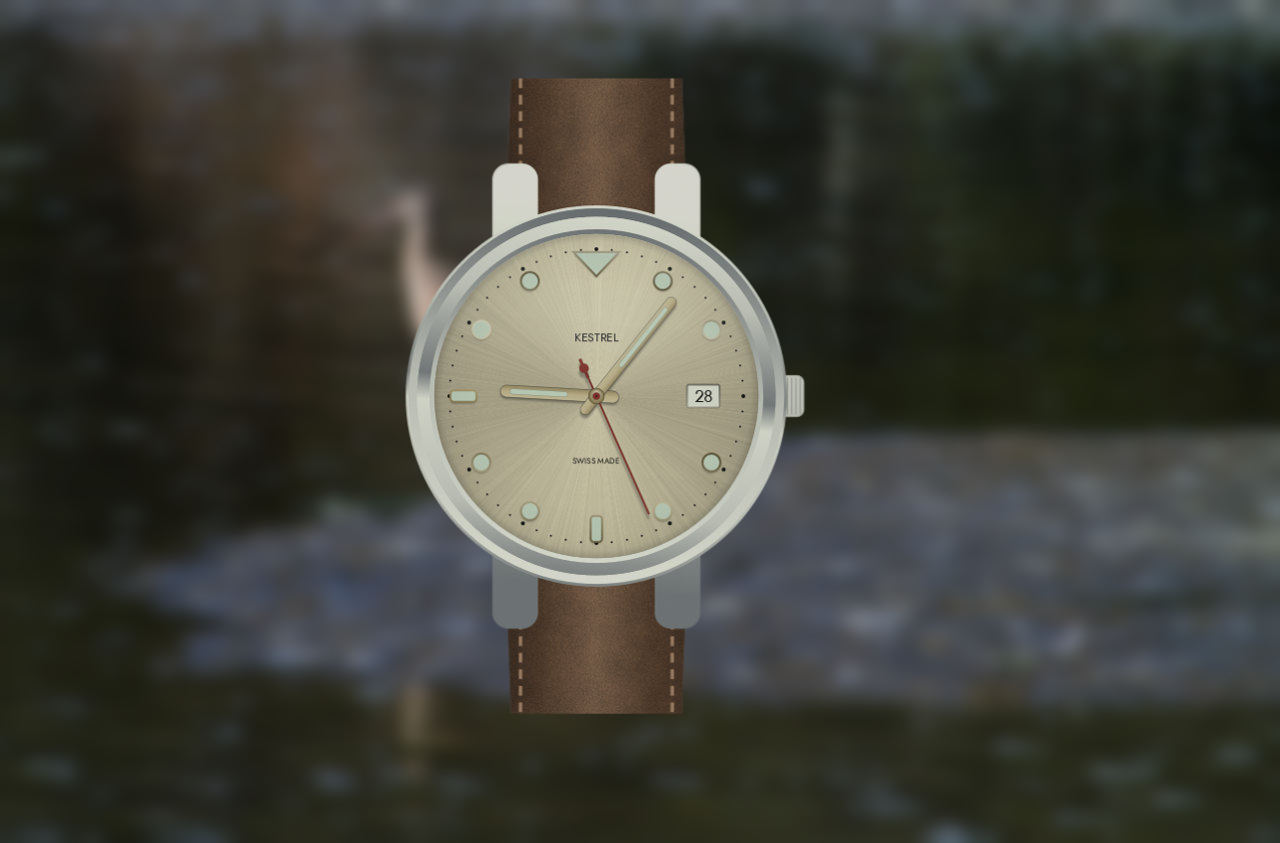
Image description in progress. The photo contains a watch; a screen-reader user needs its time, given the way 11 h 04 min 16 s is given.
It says 9 h 06 min 26 s
